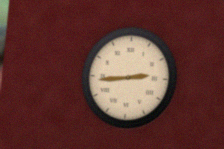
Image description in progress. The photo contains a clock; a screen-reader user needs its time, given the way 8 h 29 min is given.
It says 2 h 44 min
